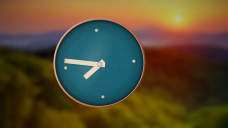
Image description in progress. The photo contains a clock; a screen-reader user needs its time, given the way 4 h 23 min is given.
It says 7 h 47 min
